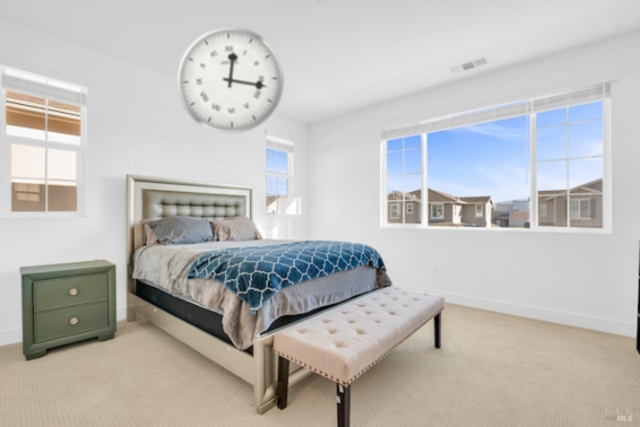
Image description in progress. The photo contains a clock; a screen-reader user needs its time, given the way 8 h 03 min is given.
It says 12 h 17 min
